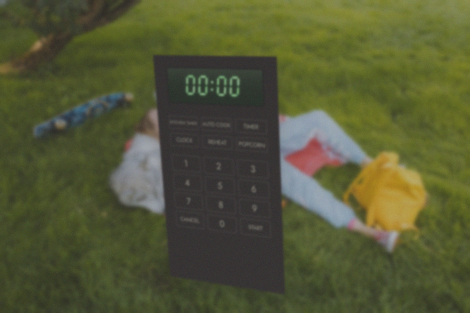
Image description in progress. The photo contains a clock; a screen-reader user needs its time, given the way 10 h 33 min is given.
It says 0 h 00 min
